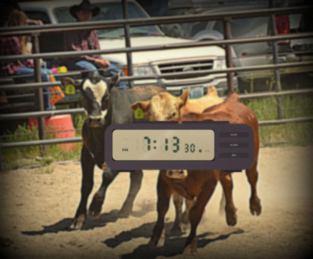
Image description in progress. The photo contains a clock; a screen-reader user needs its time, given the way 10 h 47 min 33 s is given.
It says 7 h 13 min 30 s
